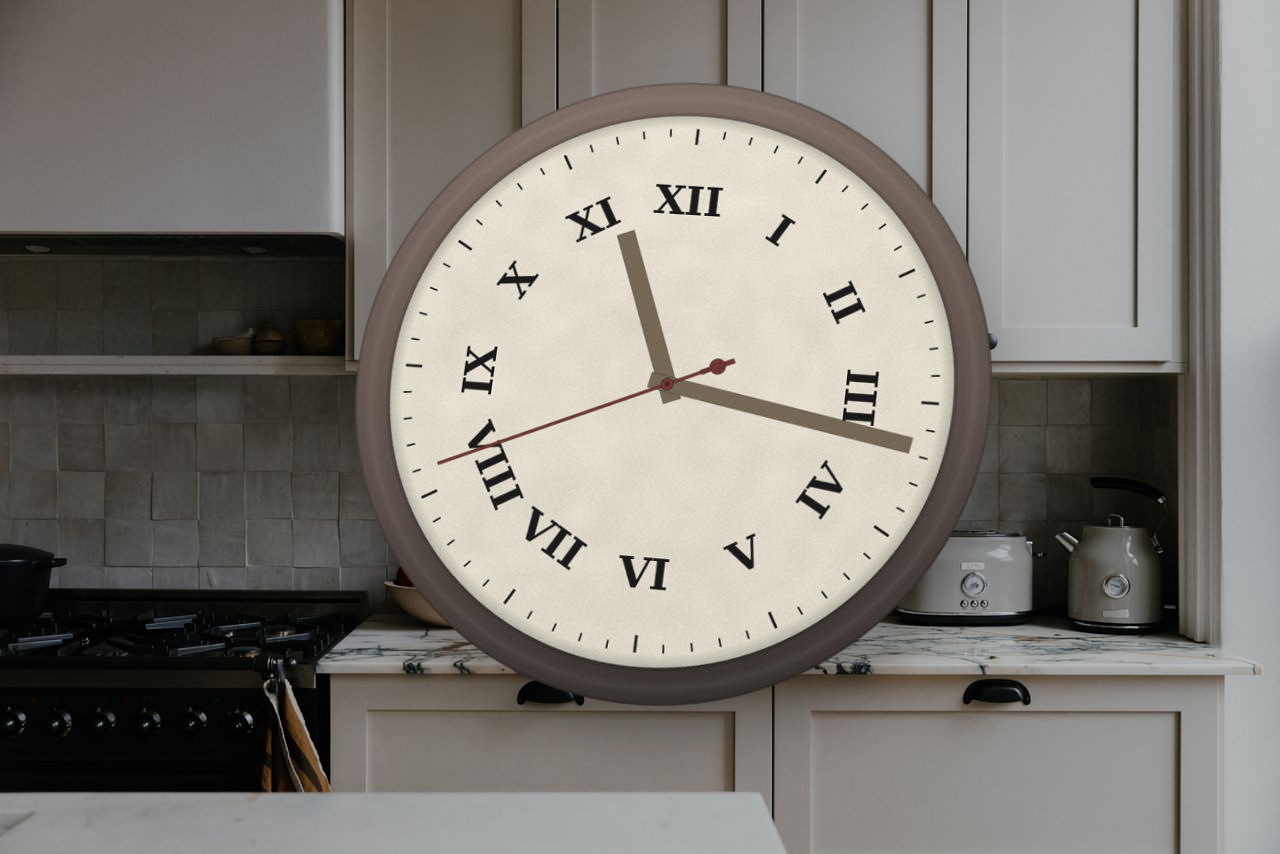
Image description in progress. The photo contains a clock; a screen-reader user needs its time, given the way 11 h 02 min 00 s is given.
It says 11 h 16 min 41 s
